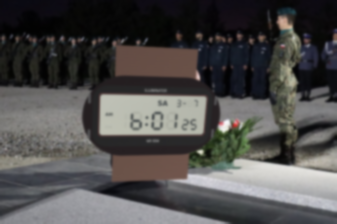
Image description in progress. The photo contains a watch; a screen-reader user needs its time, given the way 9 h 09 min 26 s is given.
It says 6 h 01 min 25 s
